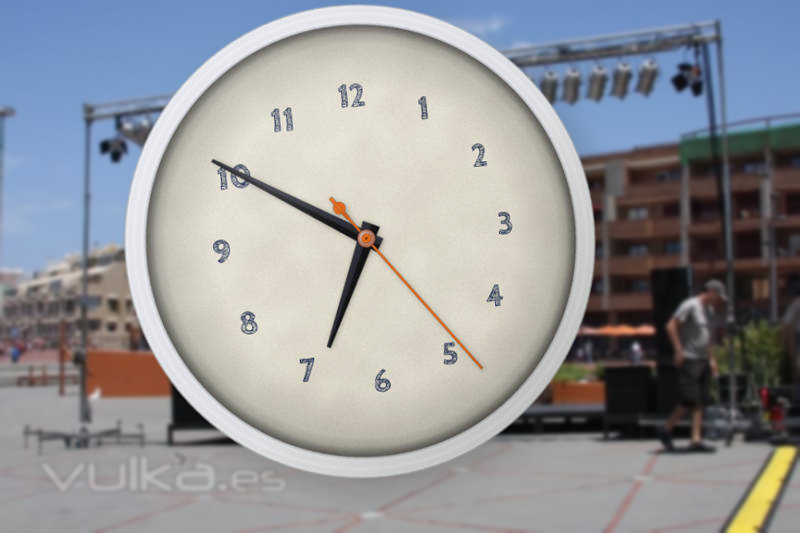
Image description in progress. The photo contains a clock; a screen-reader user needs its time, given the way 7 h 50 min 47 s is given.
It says 6 h 50 min 24 s
